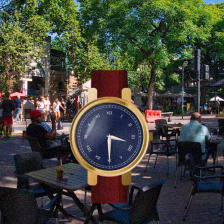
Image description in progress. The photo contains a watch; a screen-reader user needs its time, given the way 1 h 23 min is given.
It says 3 h 30 min
